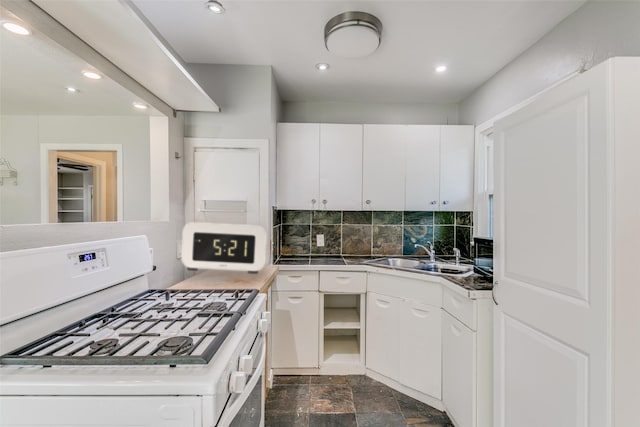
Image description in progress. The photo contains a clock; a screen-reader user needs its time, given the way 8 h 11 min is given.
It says 5 h 21 min
